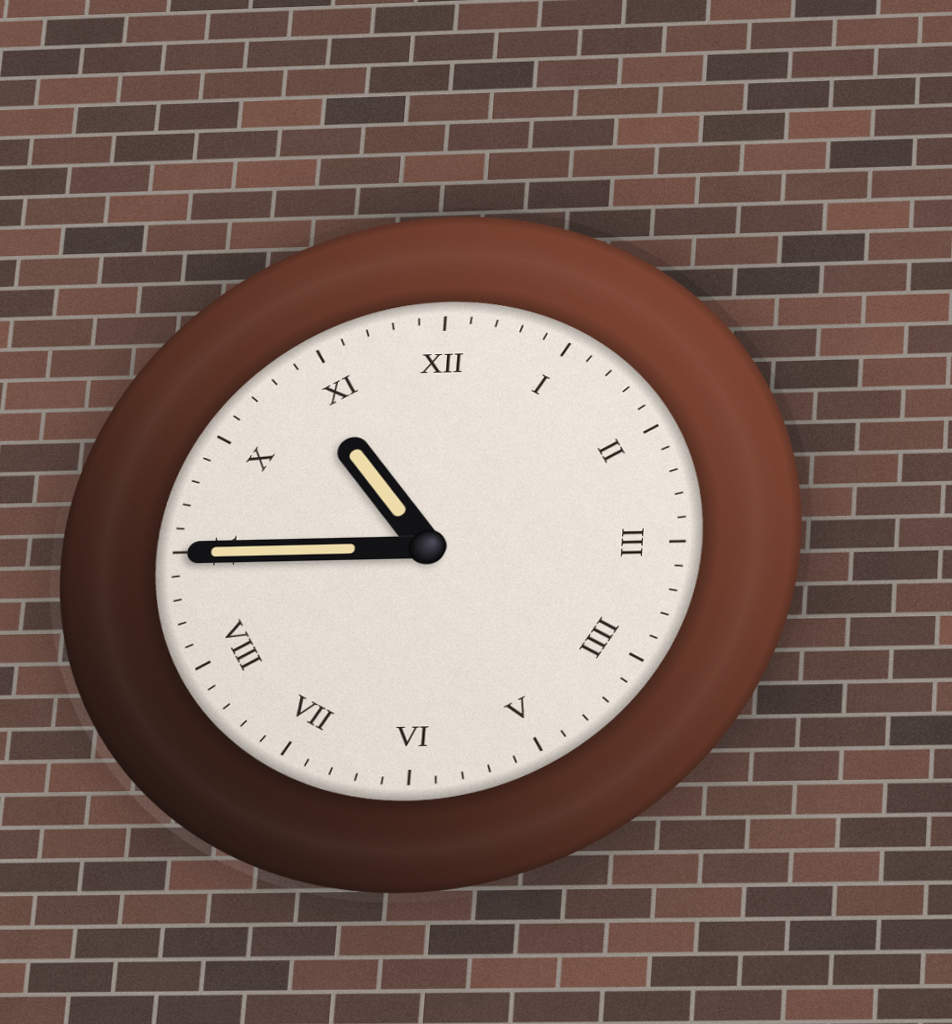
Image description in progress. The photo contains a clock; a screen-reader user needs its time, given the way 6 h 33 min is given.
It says 10 h 45 min
